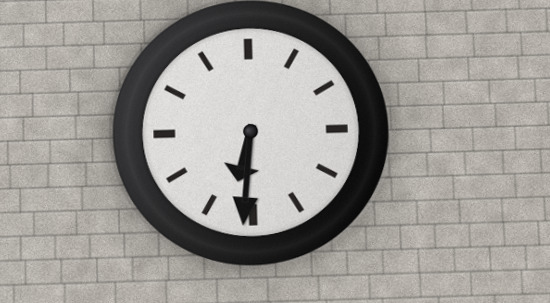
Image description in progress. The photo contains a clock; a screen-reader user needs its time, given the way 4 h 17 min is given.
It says 6 h 31 min
